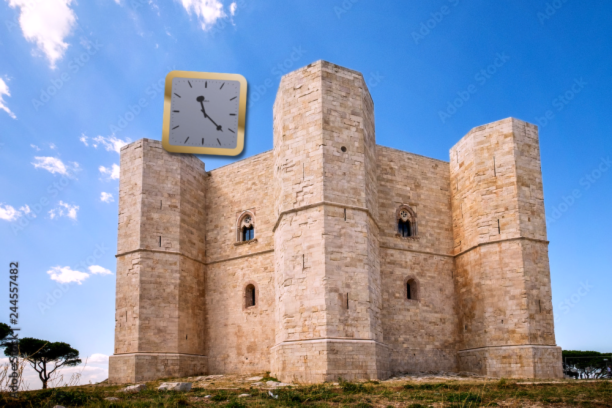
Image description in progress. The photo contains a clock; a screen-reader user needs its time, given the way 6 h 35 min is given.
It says 11 h 22 min
